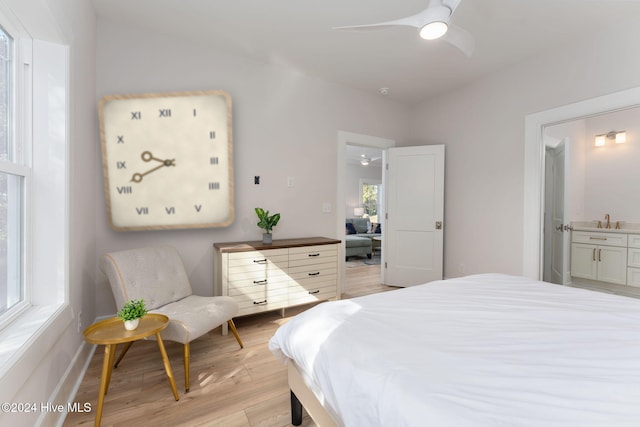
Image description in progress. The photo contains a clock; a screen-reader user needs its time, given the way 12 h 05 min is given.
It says 9 h 41 min
